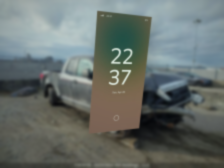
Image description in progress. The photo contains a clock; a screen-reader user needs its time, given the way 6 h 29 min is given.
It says 22 h 37 min
